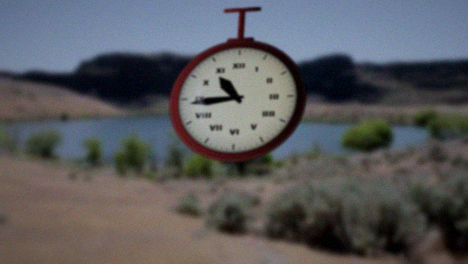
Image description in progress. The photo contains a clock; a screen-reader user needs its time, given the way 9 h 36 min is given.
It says 10 h 44 min
